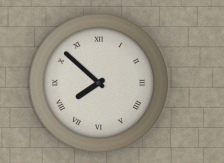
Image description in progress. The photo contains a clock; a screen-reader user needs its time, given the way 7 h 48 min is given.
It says 7 h 52 min
